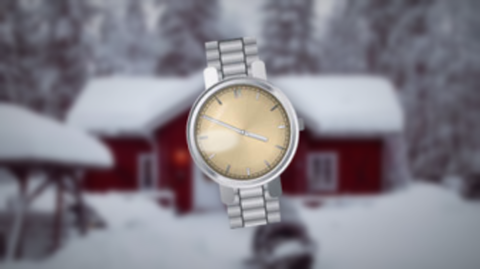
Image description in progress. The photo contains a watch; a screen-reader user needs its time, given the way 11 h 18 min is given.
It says 3 h 50 min
